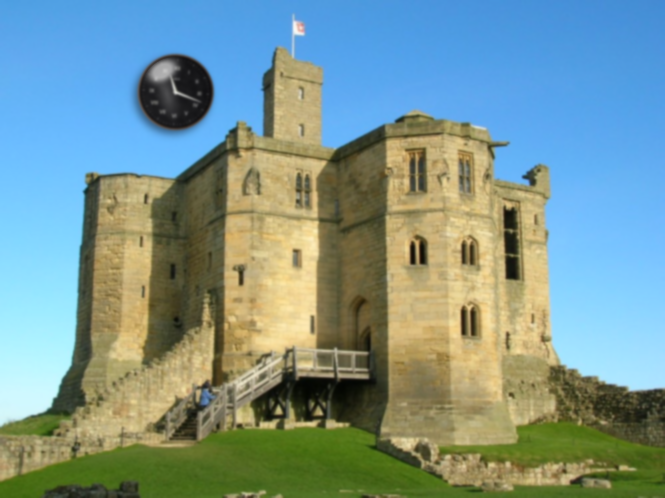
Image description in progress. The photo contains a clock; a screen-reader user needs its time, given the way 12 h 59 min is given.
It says 11 h 18 min
